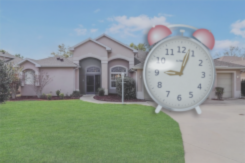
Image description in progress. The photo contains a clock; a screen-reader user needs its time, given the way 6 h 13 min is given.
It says 9 h 03 min
